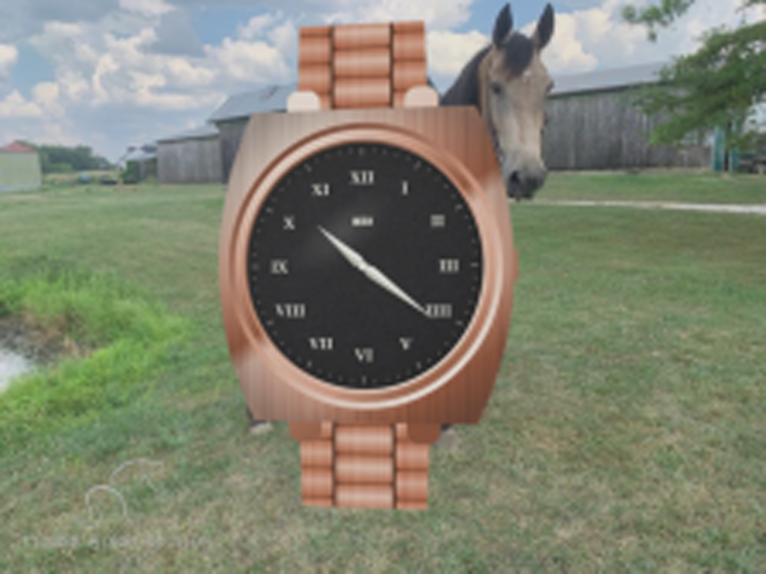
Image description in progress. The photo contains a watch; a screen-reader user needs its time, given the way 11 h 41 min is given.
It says 10 h 21 min
